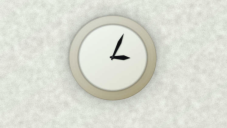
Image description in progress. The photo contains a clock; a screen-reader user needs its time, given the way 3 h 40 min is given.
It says 3 h 04 min
